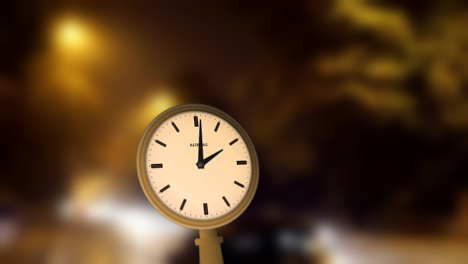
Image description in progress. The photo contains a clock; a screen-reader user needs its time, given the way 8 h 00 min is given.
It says 2 h 01 min
